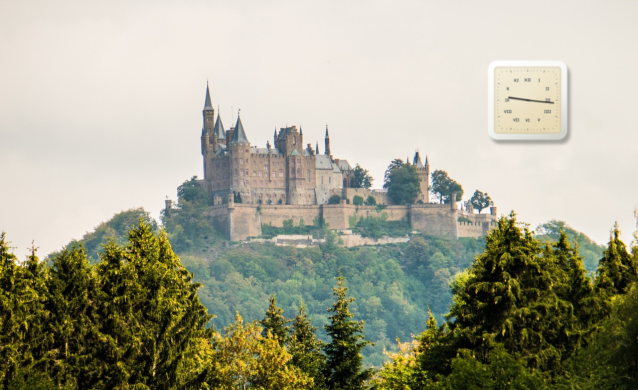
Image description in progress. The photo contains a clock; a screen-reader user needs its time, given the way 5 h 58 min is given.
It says 9 h 16 min
